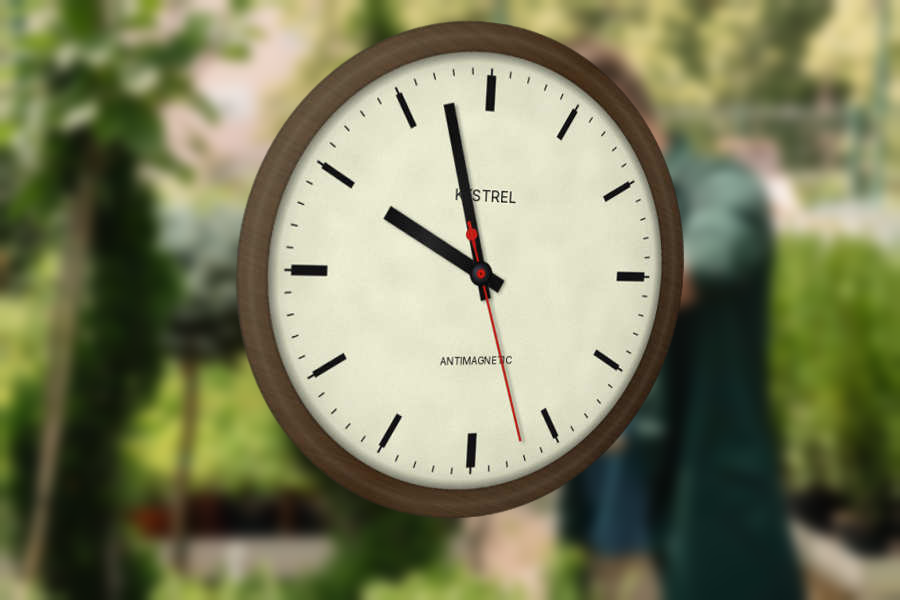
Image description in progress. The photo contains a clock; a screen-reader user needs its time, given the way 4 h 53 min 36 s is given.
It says 9 h 57 min 27 s
